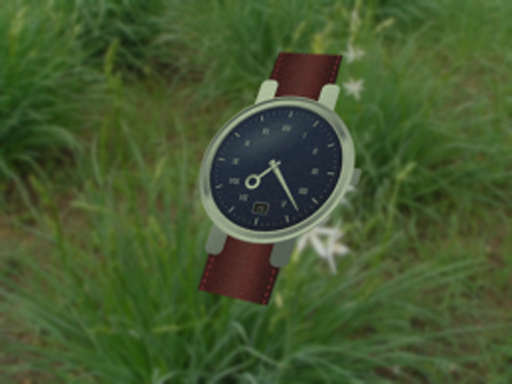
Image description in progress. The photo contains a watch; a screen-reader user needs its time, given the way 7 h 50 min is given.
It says 7 h 23 min
